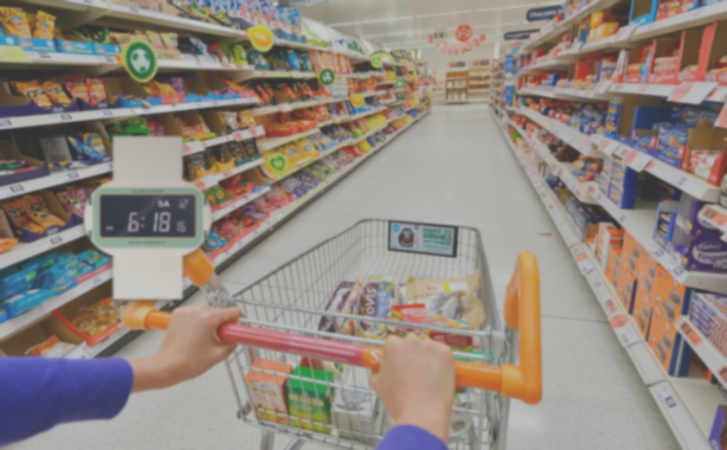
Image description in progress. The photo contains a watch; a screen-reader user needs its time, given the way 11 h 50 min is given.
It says 6 h 18 min
